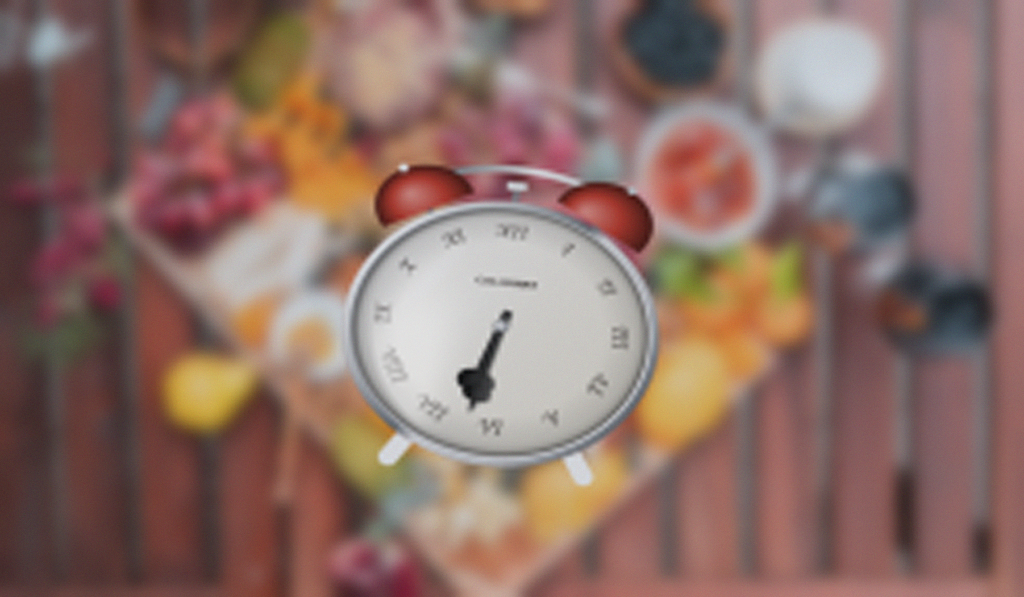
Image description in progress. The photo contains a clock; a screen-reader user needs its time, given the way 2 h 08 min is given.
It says 6 h 32 min
